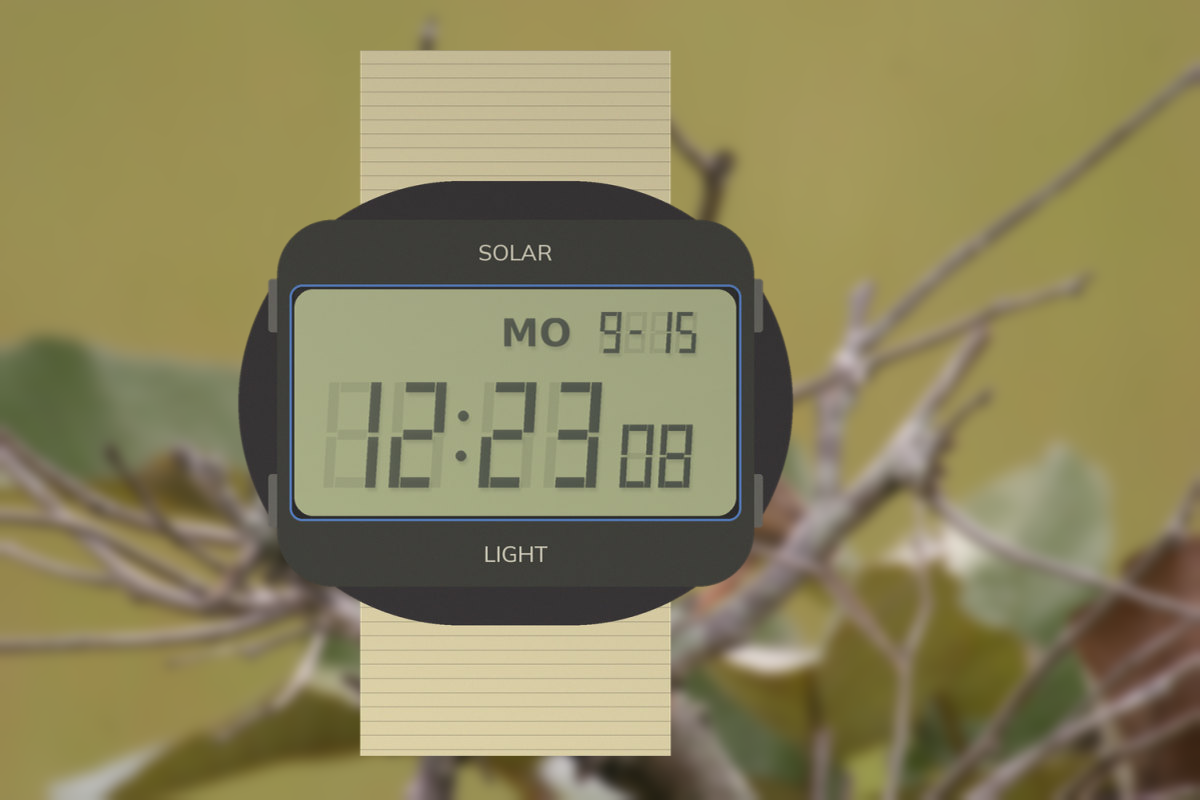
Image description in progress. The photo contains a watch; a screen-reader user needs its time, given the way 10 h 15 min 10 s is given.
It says 12 h 23 min 08 s
